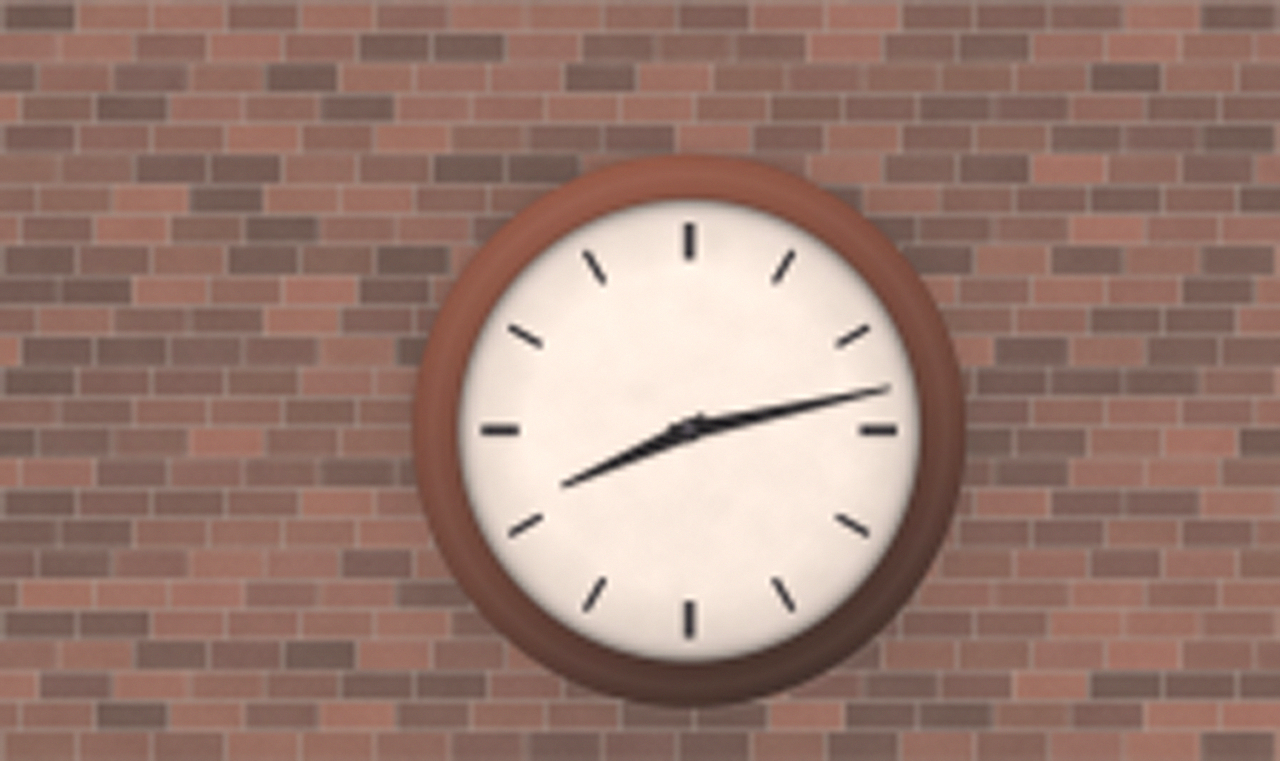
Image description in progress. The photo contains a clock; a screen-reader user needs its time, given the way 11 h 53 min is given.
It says 8 h 13 min
